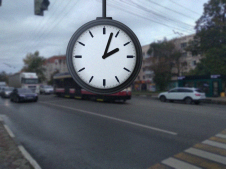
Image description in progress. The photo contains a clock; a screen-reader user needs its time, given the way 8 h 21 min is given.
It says 2 h 03 min
